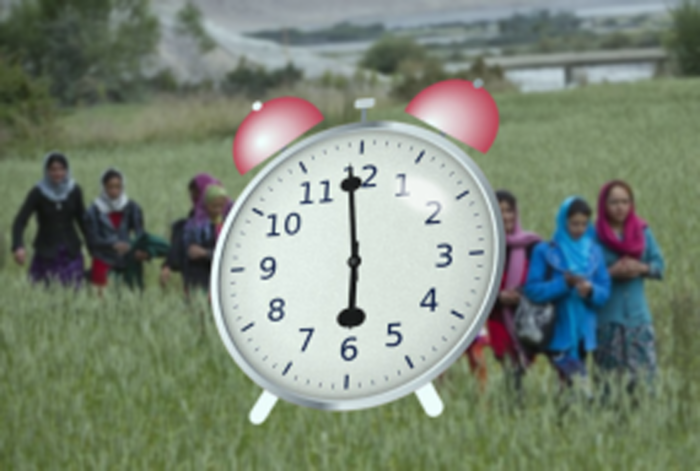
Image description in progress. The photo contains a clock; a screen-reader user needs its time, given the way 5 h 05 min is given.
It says 5 h 59 min
